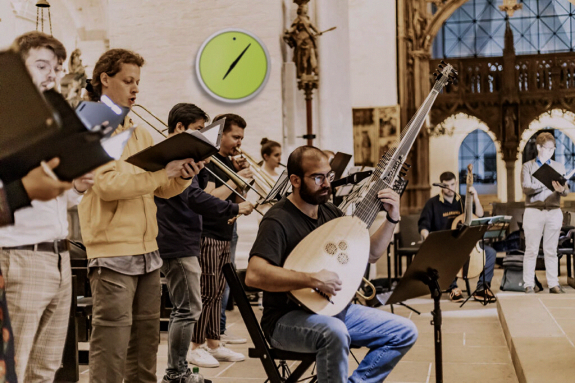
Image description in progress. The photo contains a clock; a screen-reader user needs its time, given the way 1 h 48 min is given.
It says 7 h 06 min
